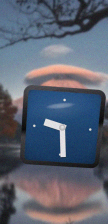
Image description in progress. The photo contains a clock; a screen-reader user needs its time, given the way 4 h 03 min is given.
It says 9 h 29 min
